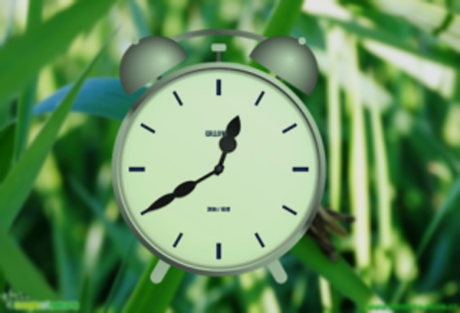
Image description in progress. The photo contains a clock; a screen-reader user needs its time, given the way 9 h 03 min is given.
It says 12 h 40 min
